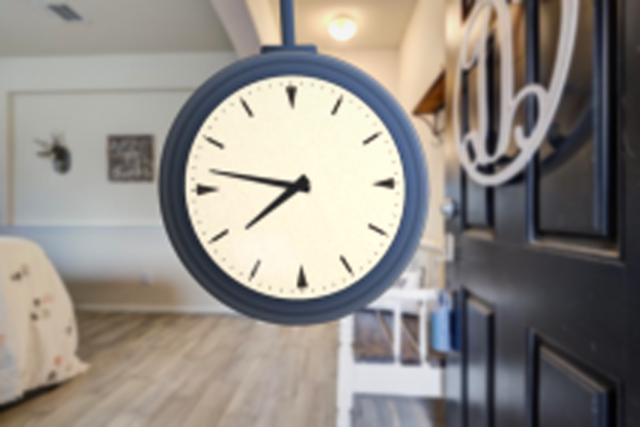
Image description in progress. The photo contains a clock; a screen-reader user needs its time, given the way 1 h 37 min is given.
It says 7 h 47 min
